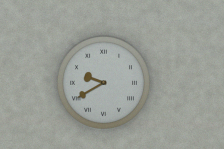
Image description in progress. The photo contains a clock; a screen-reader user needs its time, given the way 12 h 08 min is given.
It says 9 h 40 min
